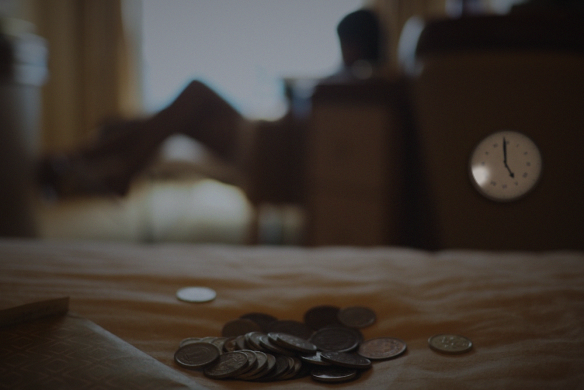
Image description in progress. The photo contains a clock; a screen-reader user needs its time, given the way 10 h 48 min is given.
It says 4 h 59 min
